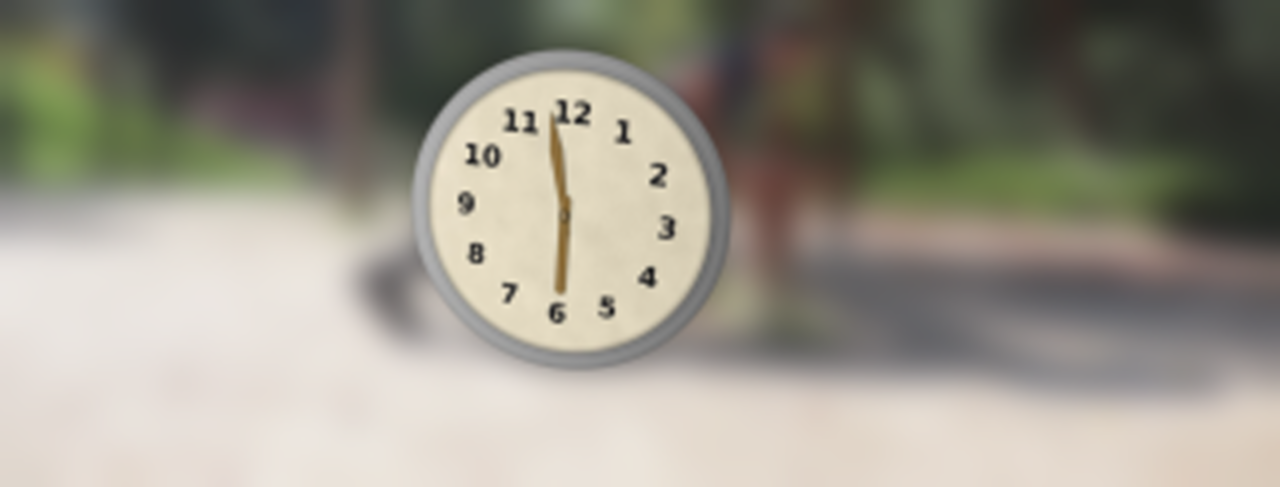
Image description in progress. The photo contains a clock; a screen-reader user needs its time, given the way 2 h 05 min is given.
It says 5 h 58 min
